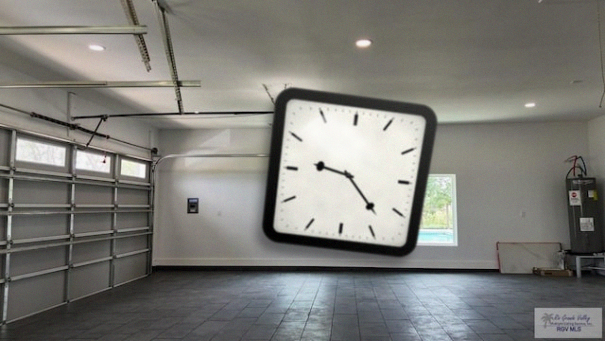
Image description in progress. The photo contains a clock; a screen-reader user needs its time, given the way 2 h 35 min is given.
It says 9 h 23 min
